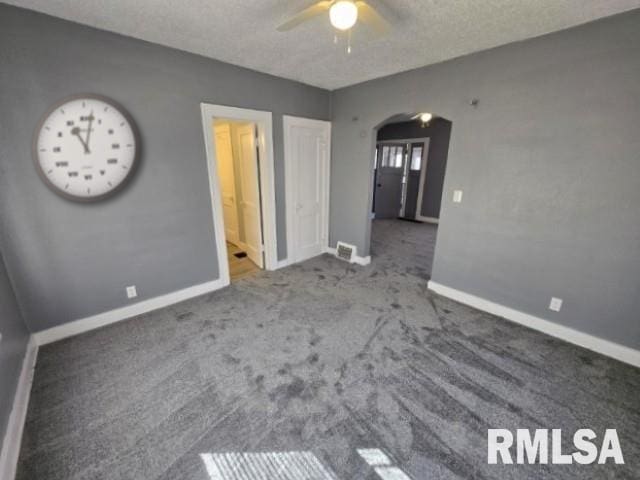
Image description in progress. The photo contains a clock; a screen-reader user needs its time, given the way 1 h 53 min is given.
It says 11 h 02 min
